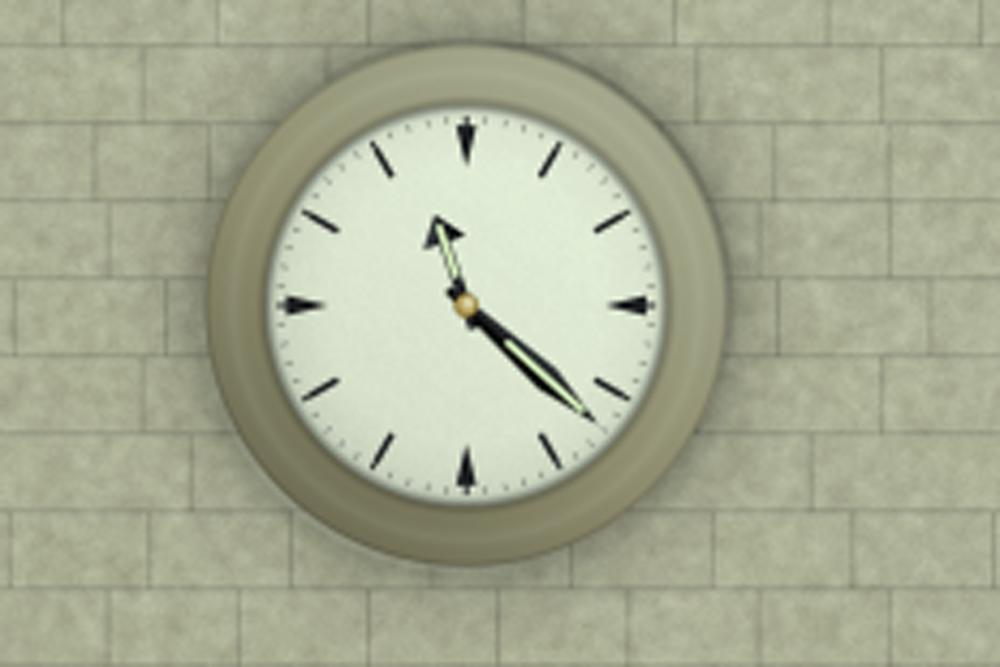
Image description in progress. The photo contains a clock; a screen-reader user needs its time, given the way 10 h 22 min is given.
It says 11 h 22 min
